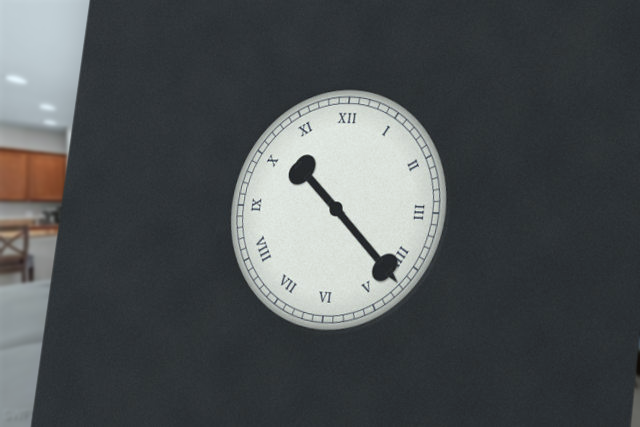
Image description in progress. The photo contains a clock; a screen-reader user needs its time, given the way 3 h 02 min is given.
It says 10 h 22 min
